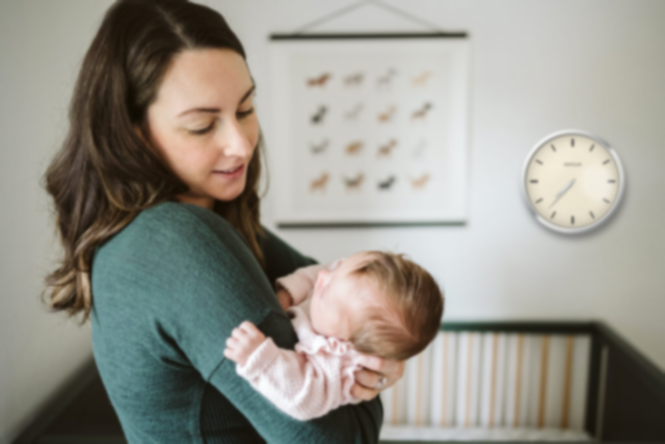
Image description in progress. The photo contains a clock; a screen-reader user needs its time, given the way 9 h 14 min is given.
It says 7 h 37 min
